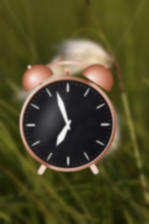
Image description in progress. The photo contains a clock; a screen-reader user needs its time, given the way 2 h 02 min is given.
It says 6 h 57 min
